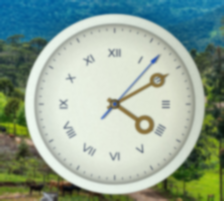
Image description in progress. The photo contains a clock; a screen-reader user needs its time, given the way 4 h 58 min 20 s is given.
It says 4 h 10 min 07 s
